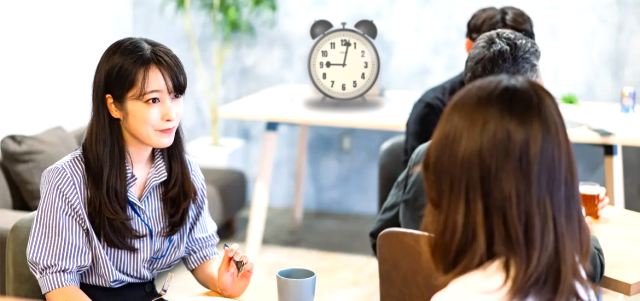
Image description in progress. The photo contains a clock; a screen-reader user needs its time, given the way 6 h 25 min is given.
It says 9 h 02 min
